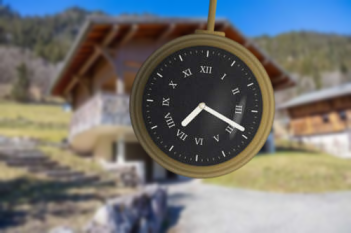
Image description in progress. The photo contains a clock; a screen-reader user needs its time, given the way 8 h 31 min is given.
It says 7 h 19 min
